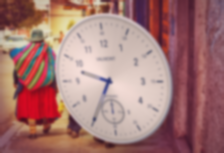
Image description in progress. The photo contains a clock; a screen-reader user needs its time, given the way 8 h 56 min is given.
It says 9 h 35 min
